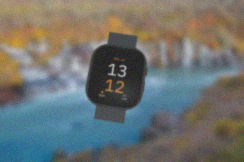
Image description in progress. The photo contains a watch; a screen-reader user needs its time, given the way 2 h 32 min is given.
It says 13 h 12 min
